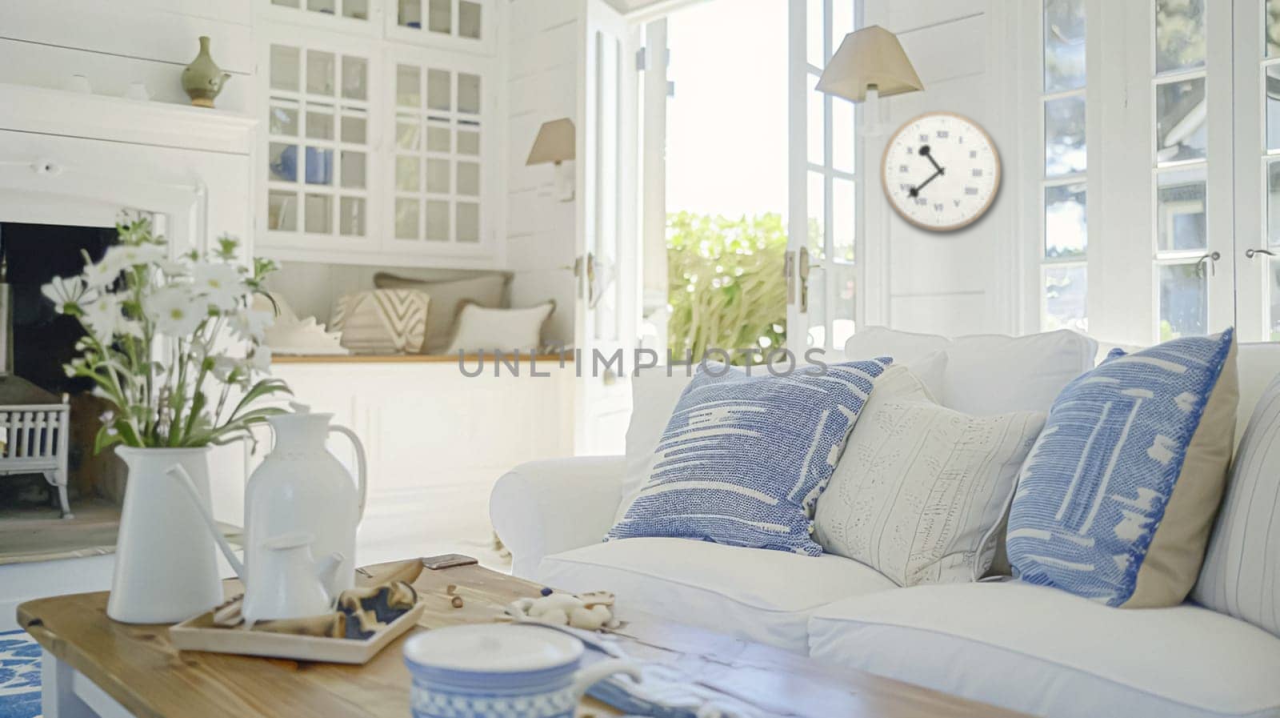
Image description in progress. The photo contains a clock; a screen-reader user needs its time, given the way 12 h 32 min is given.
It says 10 h 38 min
